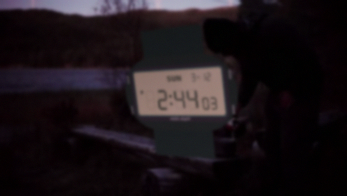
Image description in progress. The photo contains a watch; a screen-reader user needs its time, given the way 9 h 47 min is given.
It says 2 h 44 min
